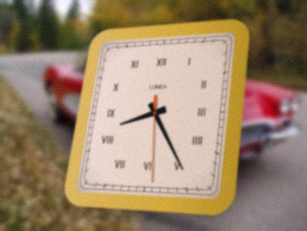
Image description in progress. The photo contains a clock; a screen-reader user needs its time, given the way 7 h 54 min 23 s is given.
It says 8 h 24 min 29 s
